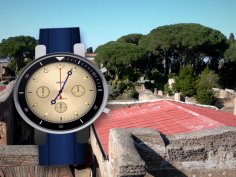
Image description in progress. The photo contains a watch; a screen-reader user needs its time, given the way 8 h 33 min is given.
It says 7 h 04 min
